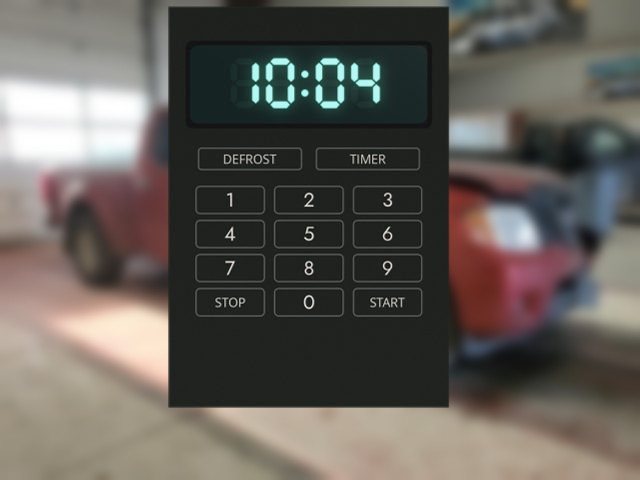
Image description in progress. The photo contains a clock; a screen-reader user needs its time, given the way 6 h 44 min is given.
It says 10 h 04 min
